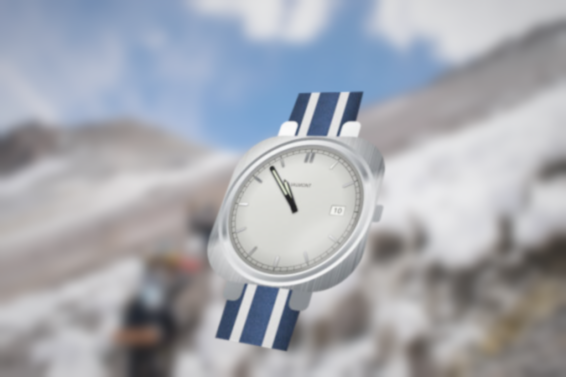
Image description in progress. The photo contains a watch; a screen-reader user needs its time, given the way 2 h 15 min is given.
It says 10 h 53 min
